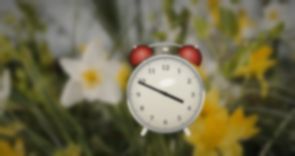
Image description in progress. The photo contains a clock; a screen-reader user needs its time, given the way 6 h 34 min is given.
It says 3 h 49 min
